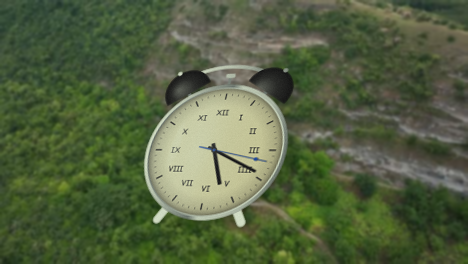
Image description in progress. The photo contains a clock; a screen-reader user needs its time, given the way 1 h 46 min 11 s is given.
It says 5 h 19 min 17 s
